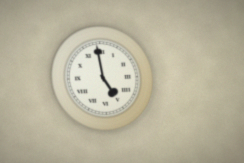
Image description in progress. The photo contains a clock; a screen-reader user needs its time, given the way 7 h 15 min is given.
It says 4 h 59 min
